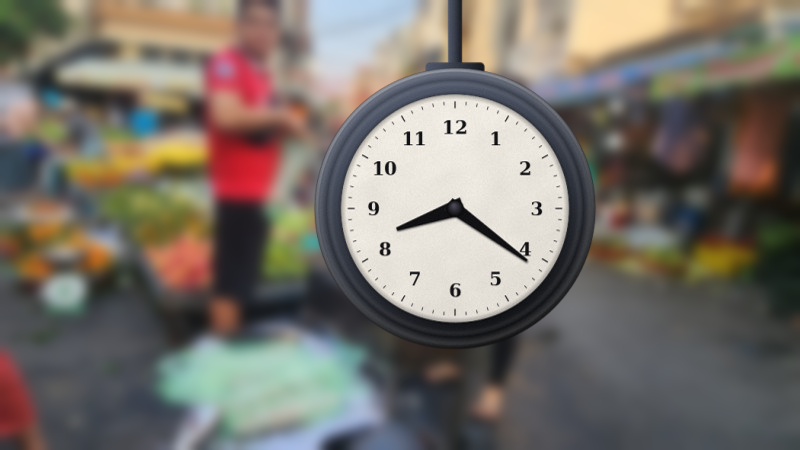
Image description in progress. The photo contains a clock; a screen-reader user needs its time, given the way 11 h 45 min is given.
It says 8 h 21 min
